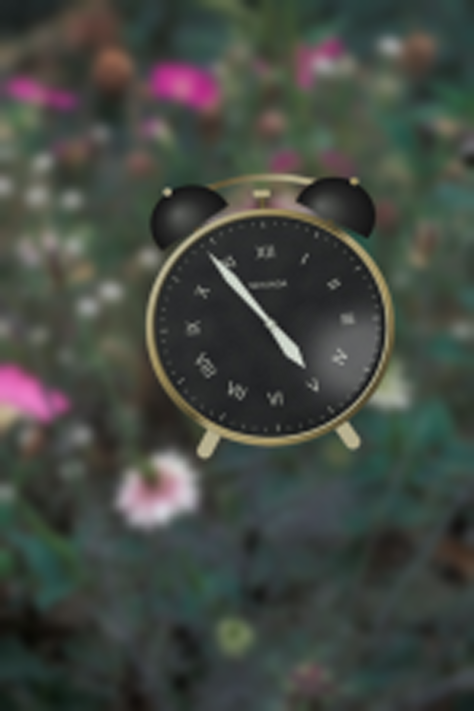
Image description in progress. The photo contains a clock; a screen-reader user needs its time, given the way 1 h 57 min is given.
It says 4 h 54 min
